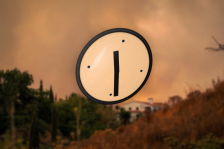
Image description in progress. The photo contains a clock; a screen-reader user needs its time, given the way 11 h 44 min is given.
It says 11 h 28 min
